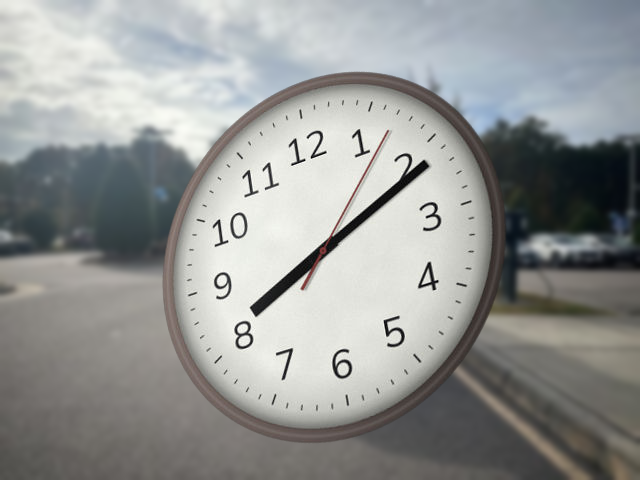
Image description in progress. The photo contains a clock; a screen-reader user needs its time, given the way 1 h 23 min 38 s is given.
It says 8 h 11 min 07 s
